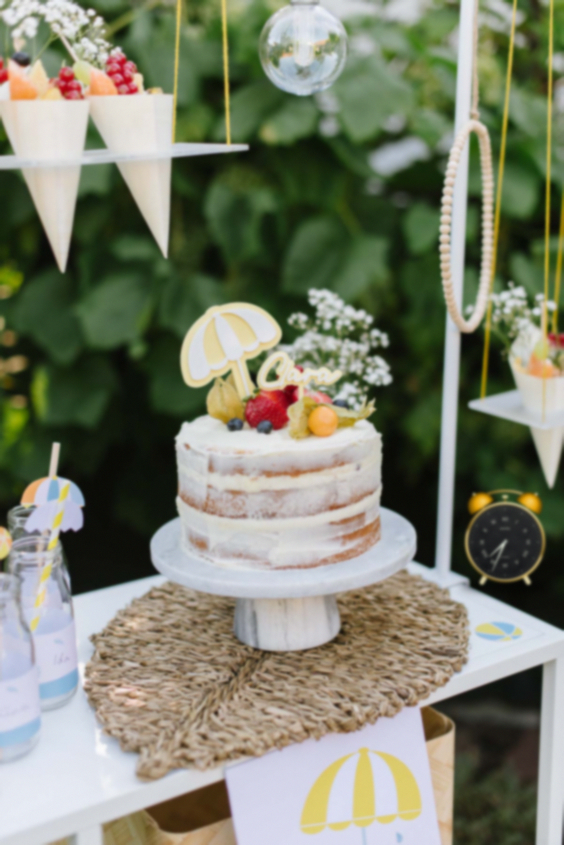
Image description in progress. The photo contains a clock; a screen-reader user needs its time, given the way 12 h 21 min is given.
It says 7 h 34 min
